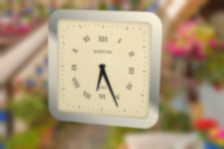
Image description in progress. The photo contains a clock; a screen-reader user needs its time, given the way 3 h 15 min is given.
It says 6 h 26 min
